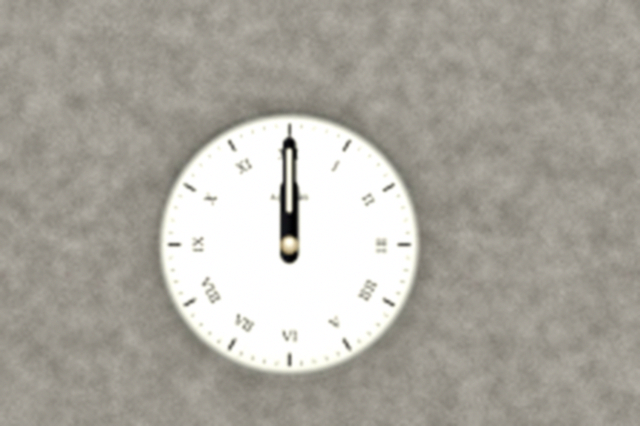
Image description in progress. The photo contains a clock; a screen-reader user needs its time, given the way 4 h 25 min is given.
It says 12 h 00 min
